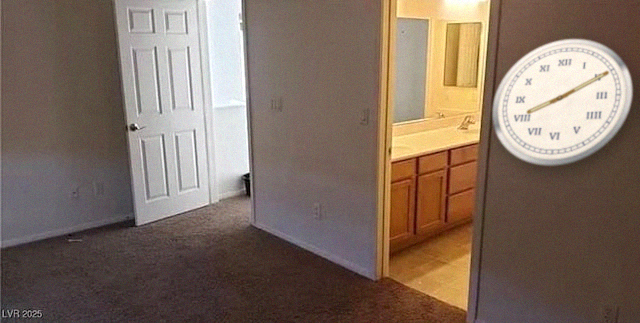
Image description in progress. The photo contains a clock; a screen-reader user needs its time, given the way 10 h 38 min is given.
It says 8 h 10 min
